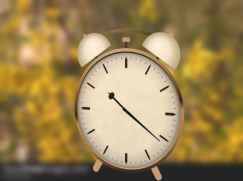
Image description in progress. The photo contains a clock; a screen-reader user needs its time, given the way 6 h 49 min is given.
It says 10 h 21 min
